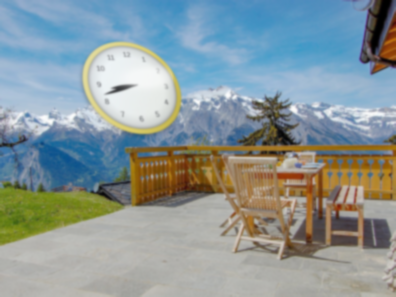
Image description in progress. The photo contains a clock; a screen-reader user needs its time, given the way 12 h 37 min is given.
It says 8 h 42 min
